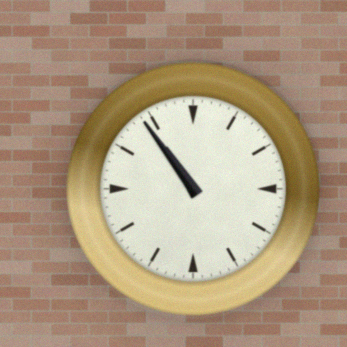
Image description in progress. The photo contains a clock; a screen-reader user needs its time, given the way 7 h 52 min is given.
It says 10 h 54 min
